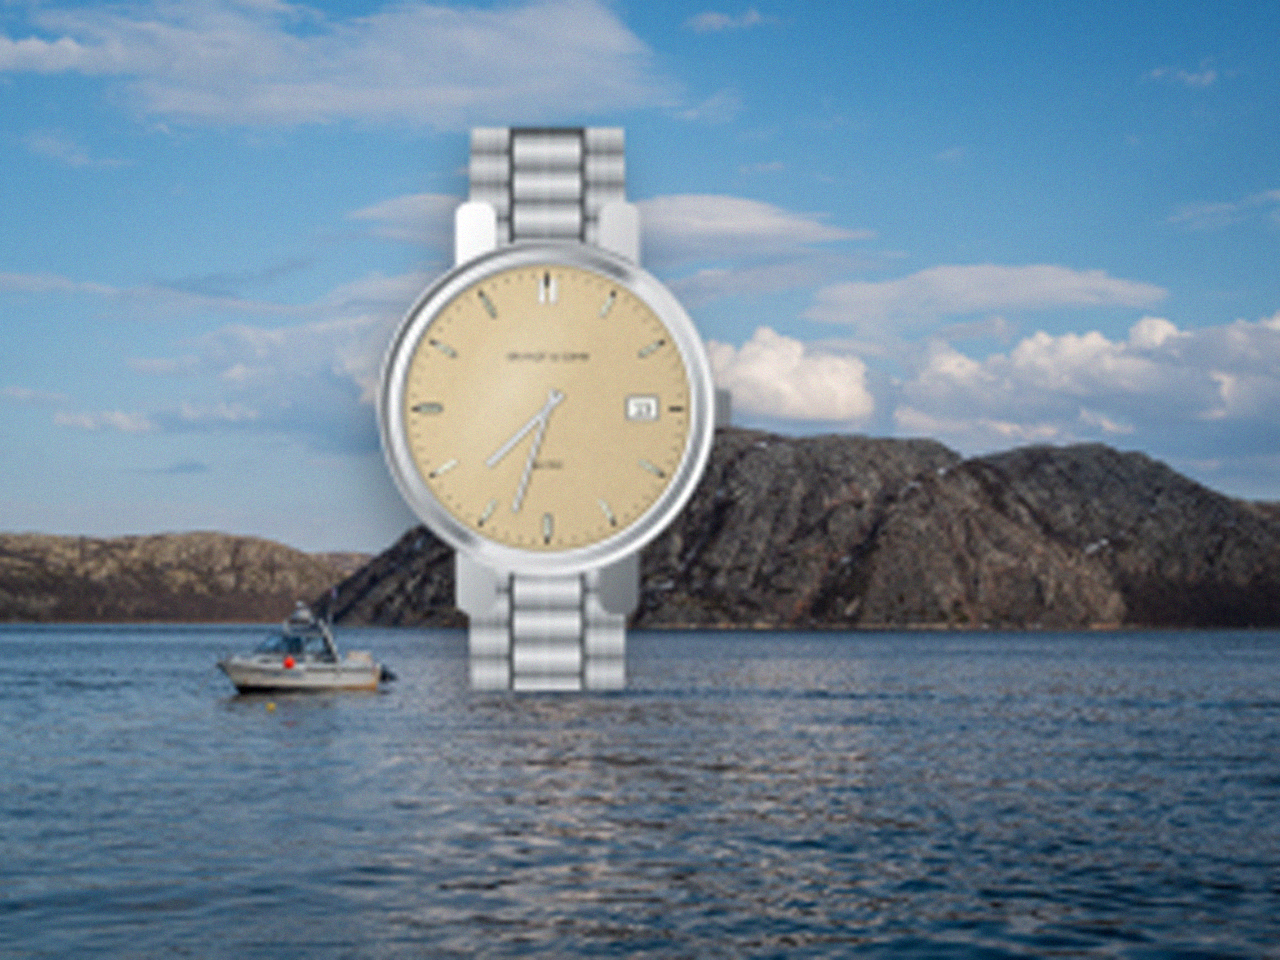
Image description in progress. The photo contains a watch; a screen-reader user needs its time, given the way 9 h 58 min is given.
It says 7 h 33 min
